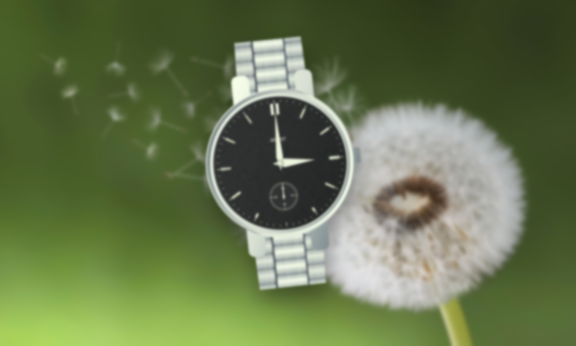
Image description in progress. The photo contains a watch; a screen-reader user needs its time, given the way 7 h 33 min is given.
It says 3 h 00 min
